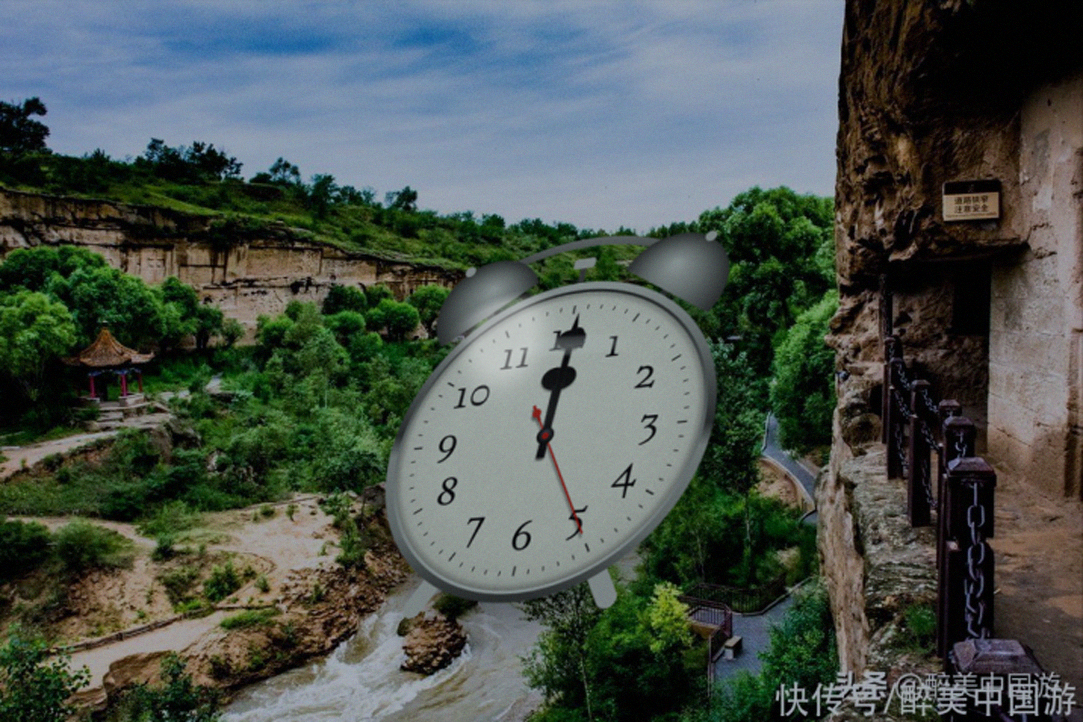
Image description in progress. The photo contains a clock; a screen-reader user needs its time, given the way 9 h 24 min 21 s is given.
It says 12 h 00 min 25 s
